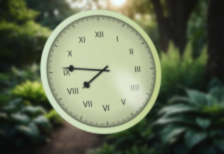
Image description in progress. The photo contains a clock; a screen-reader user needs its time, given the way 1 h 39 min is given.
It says 7 h 46 min
